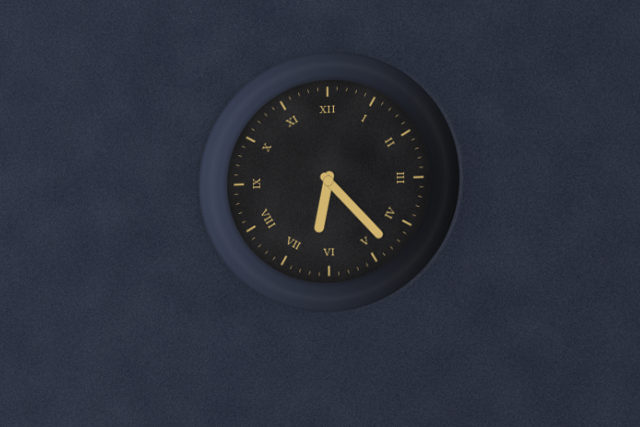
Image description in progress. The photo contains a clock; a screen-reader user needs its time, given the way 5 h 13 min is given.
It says 6 h 23 min
